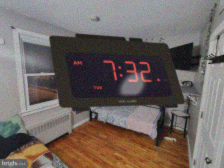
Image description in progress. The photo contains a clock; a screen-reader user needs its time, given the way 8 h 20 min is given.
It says 7 h 32 min
